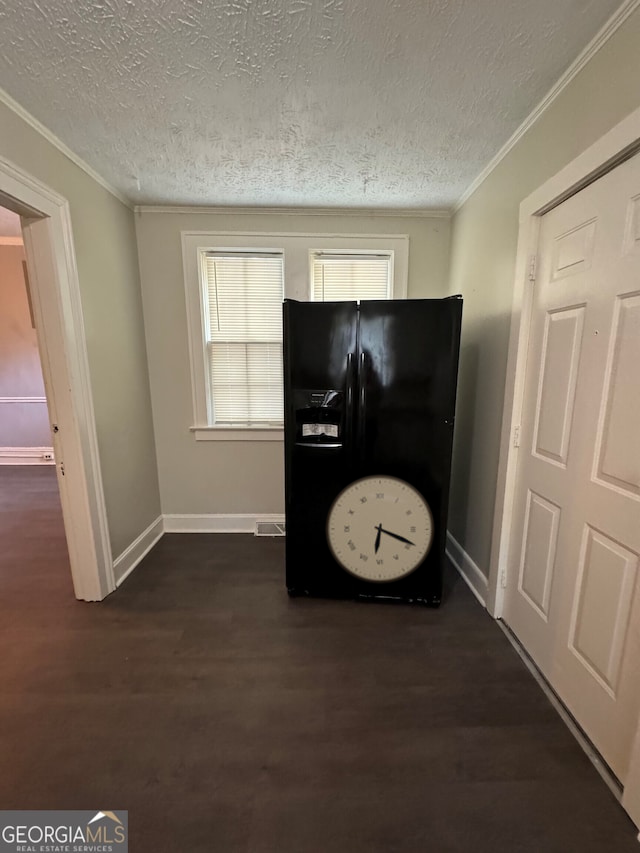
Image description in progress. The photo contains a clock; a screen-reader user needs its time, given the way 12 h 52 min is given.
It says 6 h 19 min
